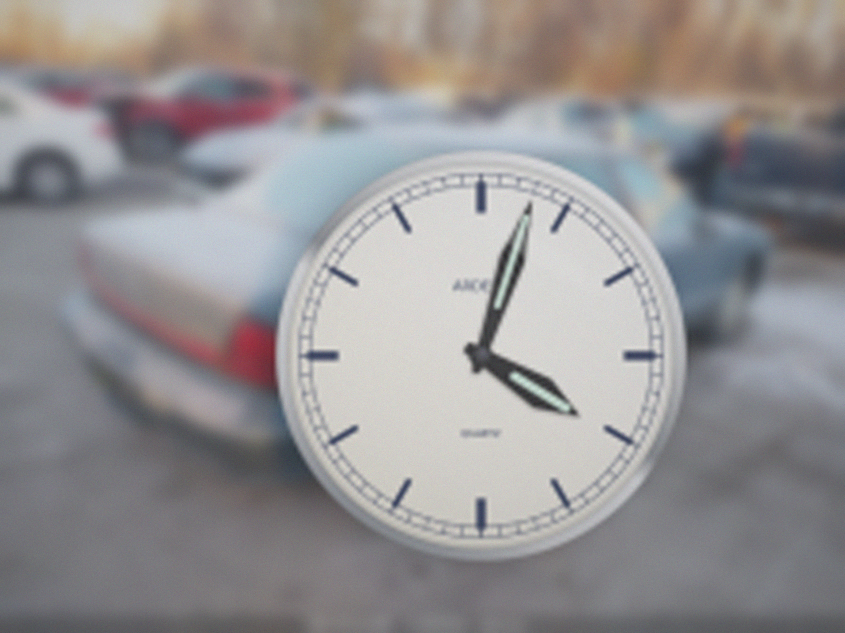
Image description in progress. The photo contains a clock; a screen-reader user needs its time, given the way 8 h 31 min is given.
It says 4 h 03 min
